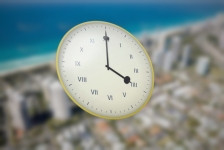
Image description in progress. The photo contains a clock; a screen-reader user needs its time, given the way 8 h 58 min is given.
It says 4 h 00 min
